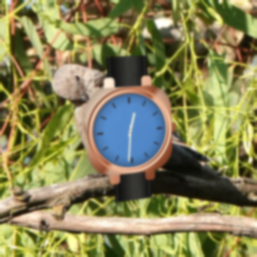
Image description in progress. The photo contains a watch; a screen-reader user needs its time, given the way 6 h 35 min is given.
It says 12 h 31 min
